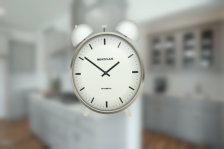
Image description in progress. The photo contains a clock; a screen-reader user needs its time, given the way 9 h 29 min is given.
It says 1 h 51 min
